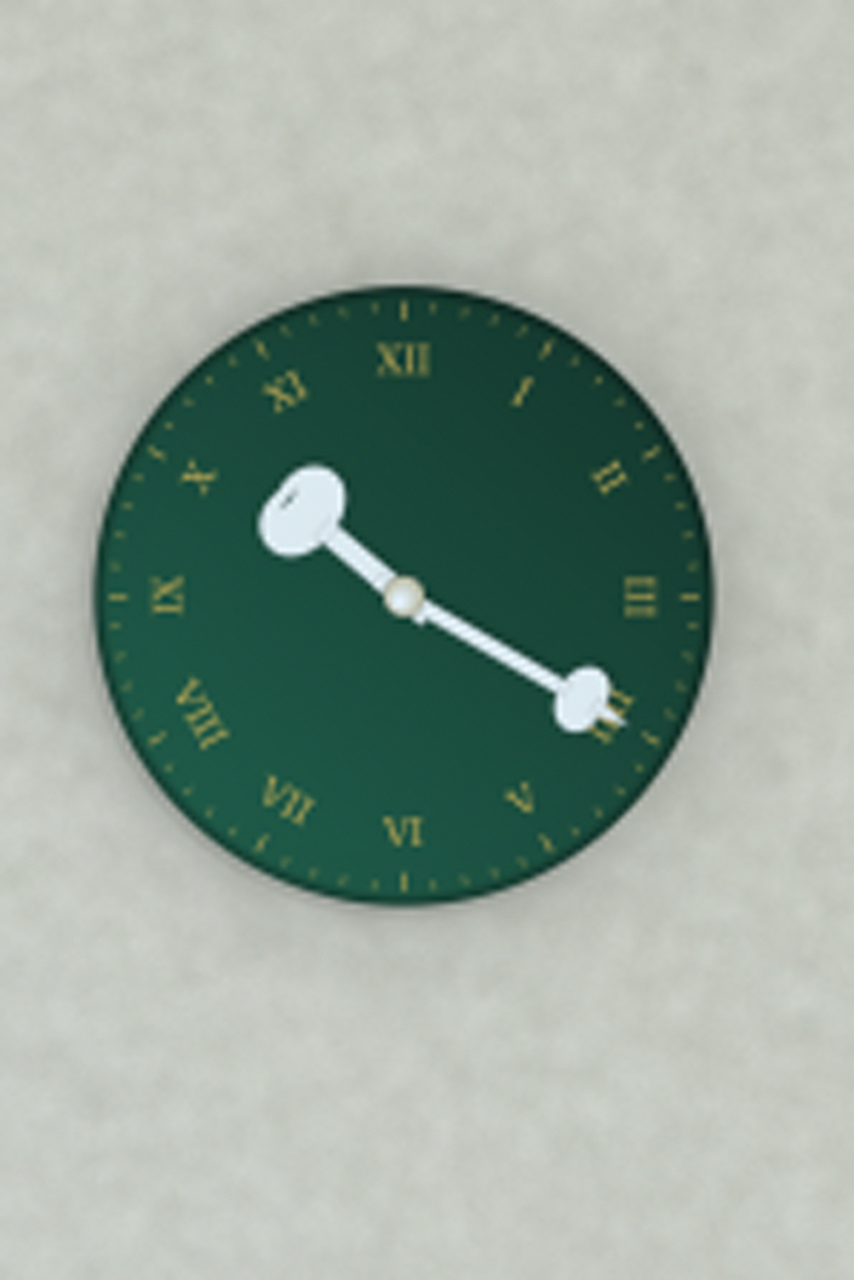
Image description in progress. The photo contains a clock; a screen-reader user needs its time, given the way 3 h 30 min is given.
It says 10 h 20 min
